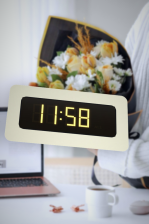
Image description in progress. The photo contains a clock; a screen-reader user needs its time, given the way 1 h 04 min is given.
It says 11 h 58 min
